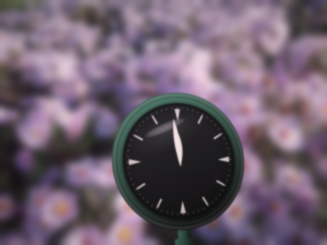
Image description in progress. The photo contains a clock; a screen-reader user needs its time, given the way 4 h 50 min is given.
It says 11 h 59 min
